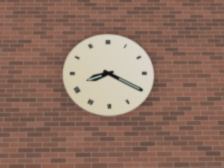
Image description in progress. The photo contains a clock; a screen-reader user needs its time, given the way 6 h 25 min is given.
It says 8 h 20 min
